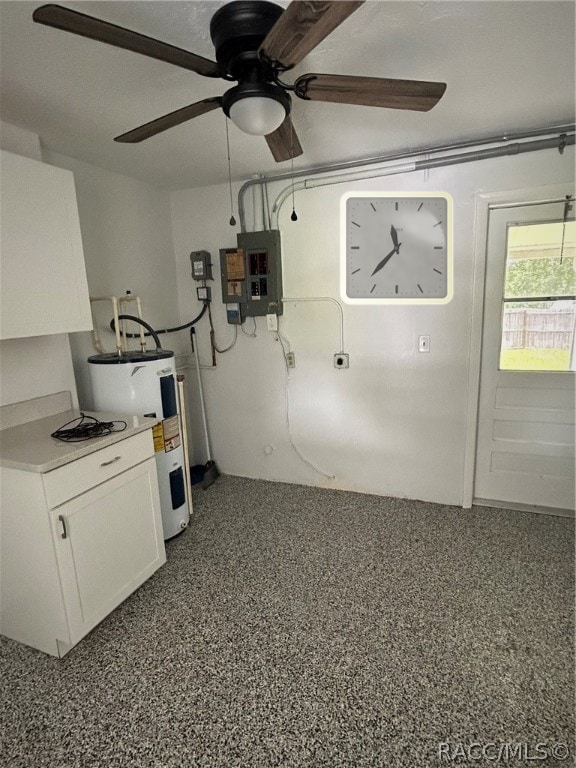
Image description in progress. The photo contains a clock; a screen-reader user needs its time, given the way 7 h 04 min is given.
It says 11 h 37 min
